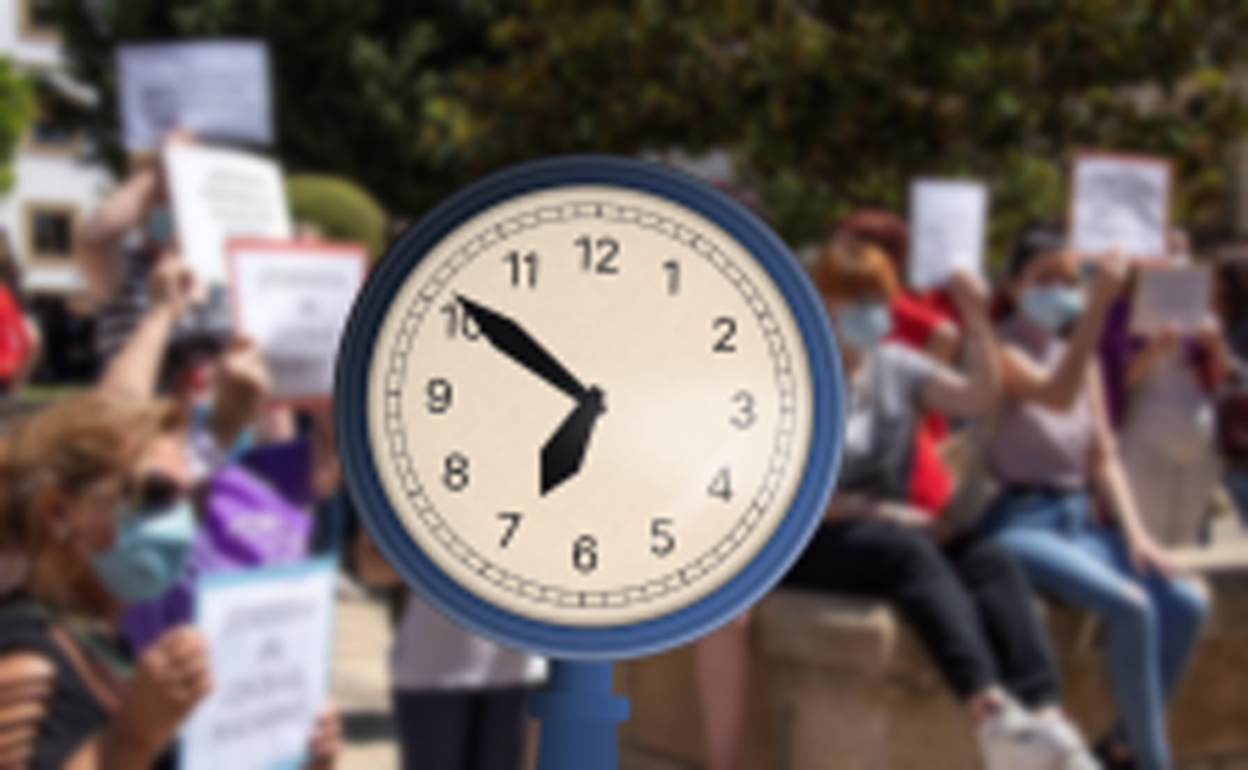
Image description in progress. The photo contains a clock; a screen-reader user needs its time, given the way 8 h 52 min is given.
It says 6 h 51 min
